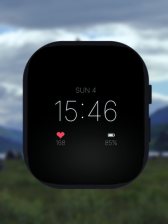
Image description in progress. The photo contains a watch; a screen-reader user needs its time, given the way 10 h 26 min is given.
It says 15 h 46 min
